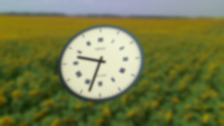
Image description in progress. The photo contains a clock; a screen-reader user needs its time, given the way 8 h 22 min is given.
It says 9 h 33 min
